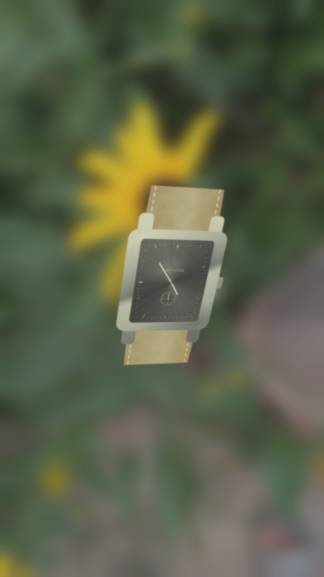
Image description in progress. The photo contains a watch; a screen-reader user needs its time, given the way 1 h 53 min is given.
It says 4 h 54 min
